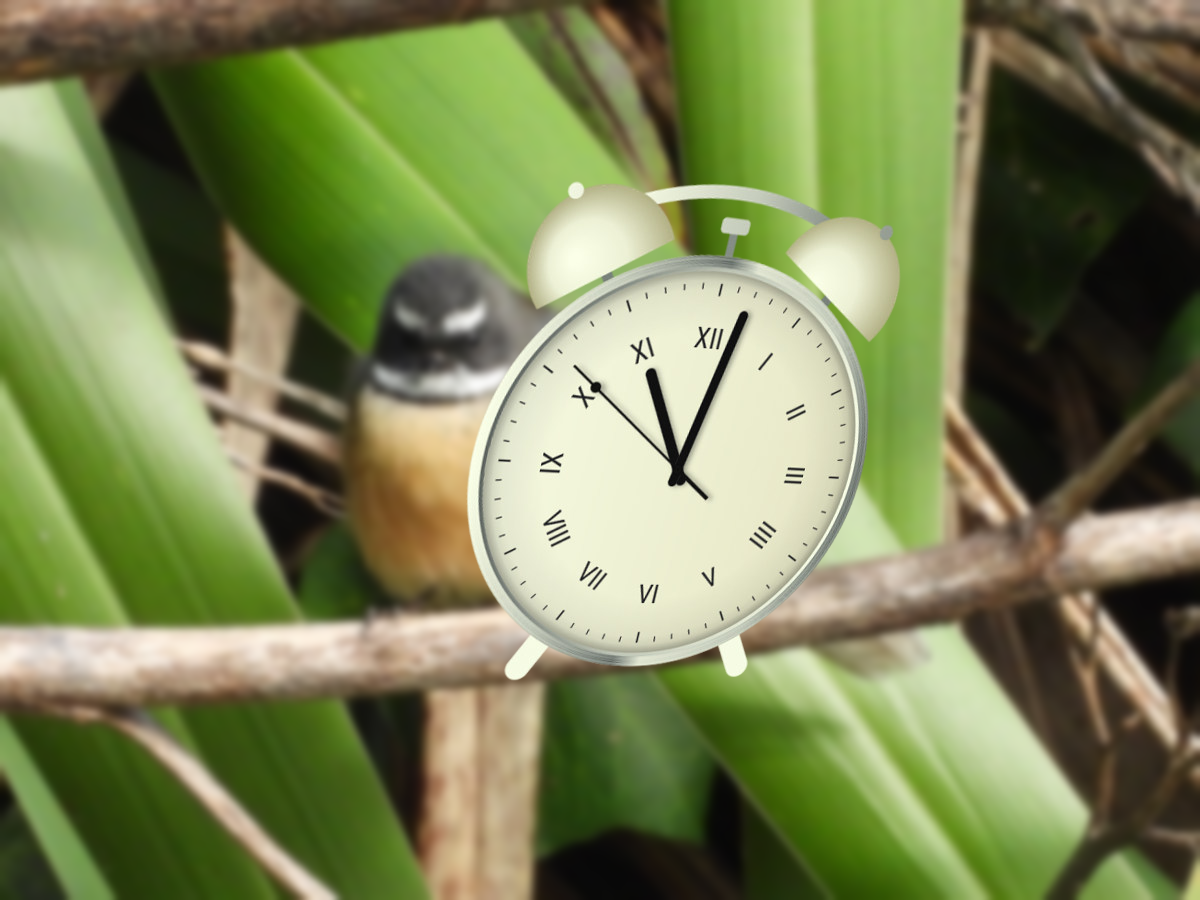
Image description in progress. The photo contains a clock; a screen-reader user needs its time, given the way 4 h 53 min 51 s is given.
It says 11 h 01 min 51 s
